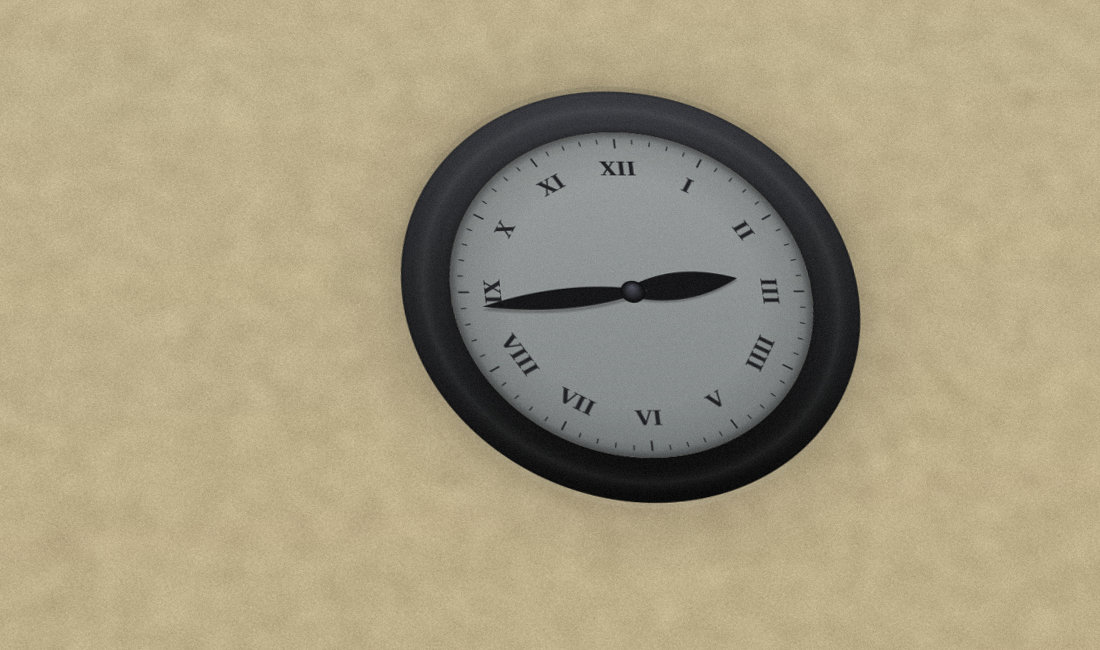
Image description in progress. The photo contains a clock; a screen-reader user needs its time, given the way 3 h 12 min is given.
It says 2 h 44 min
